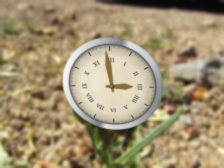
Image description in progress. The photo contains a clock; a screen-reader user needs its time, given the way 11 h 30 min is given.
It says 2 h 59 min
